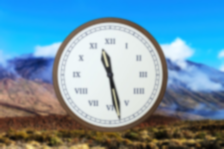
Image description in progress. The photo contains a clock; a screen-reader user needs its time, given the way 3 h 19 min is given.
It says 11 h 28 min
